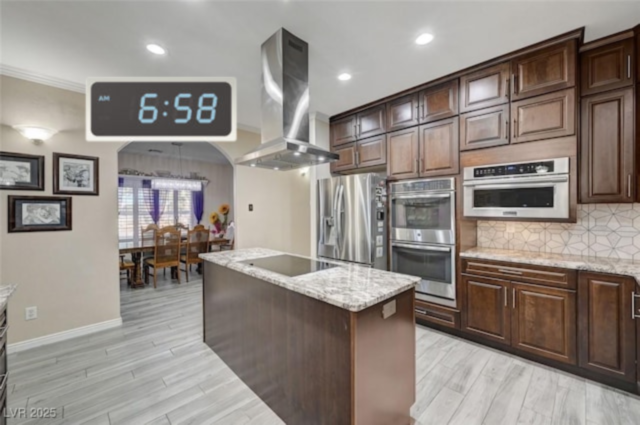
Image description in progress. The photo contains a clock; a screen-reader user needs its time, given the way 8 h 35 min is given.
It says 6 h 58 min
